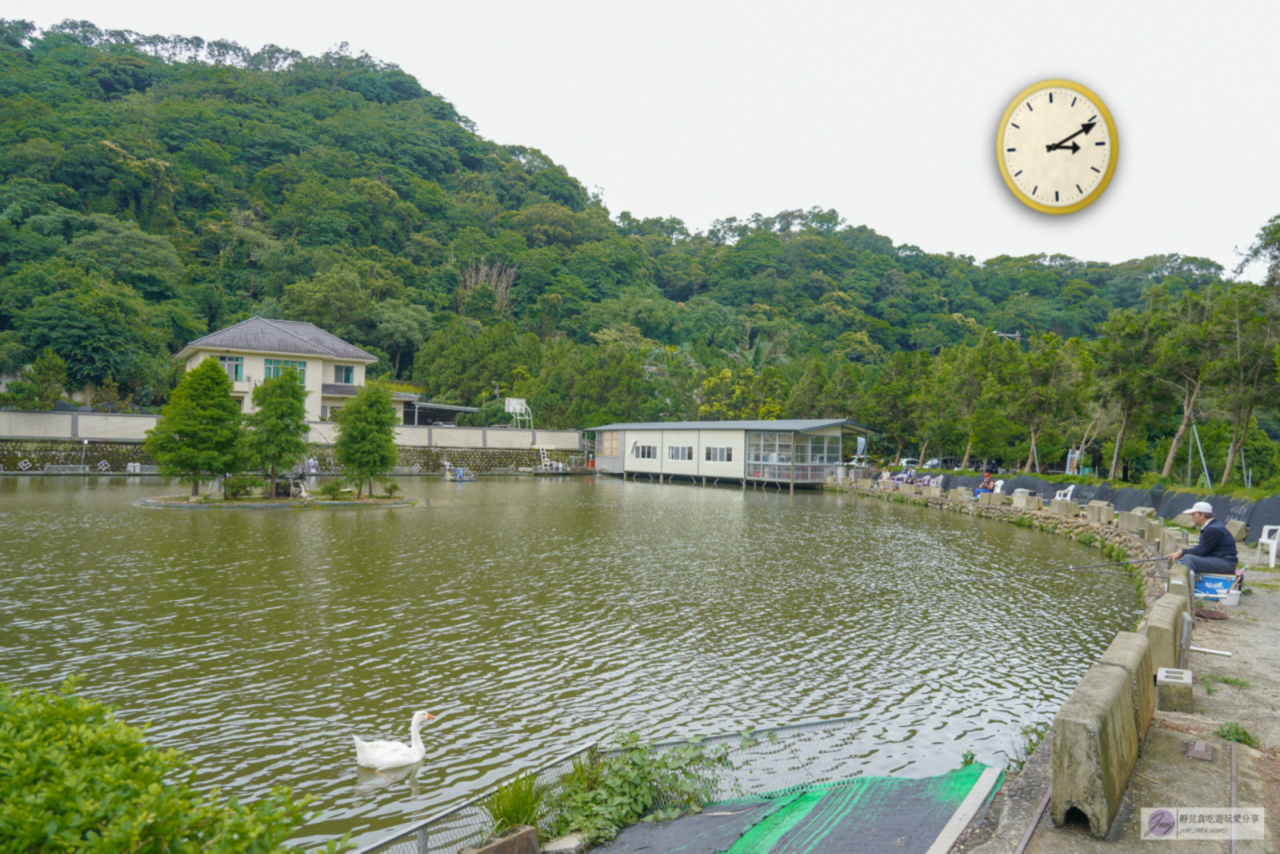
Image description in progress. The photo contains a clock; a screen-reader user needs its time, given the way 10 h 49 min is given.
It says 3 h 11 min
